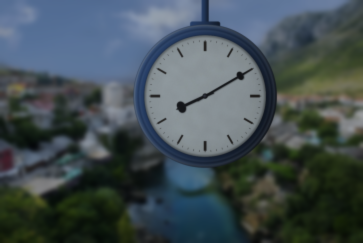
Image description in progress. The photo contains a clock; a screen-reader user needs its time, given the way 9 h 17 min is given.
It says 8 h 10 min
